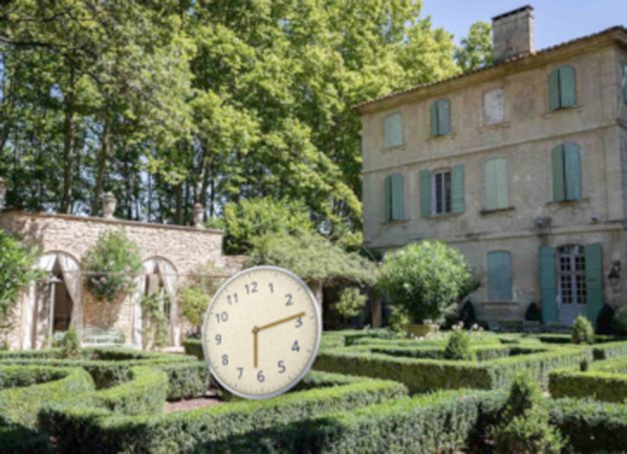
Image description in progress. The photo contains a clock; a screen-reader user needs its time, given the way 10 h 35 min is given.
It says 6 h 14 min
